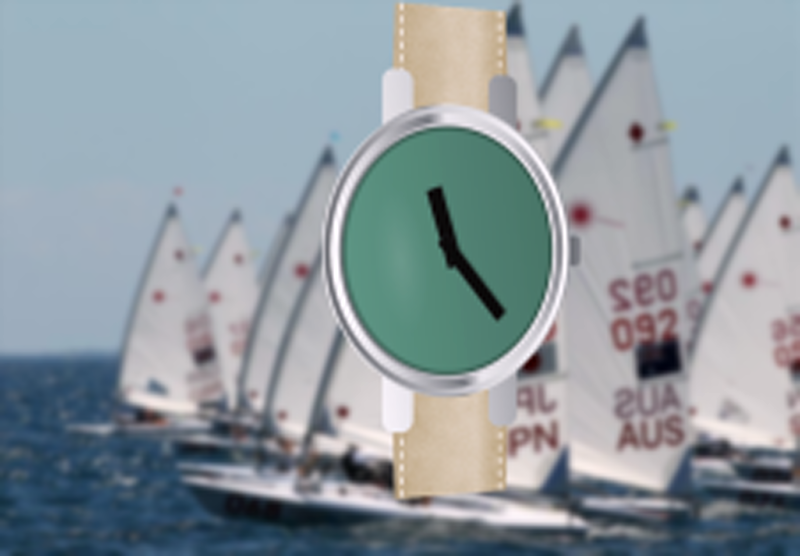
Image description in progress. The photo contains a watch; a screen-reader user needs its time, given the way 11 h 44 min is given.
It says 11 h 23 min
